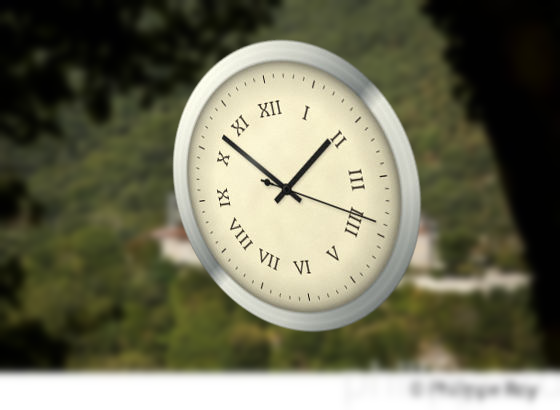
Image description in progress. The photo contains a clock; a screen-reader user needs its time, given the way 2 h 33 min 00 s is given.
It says 1 h 52 min 19 s
